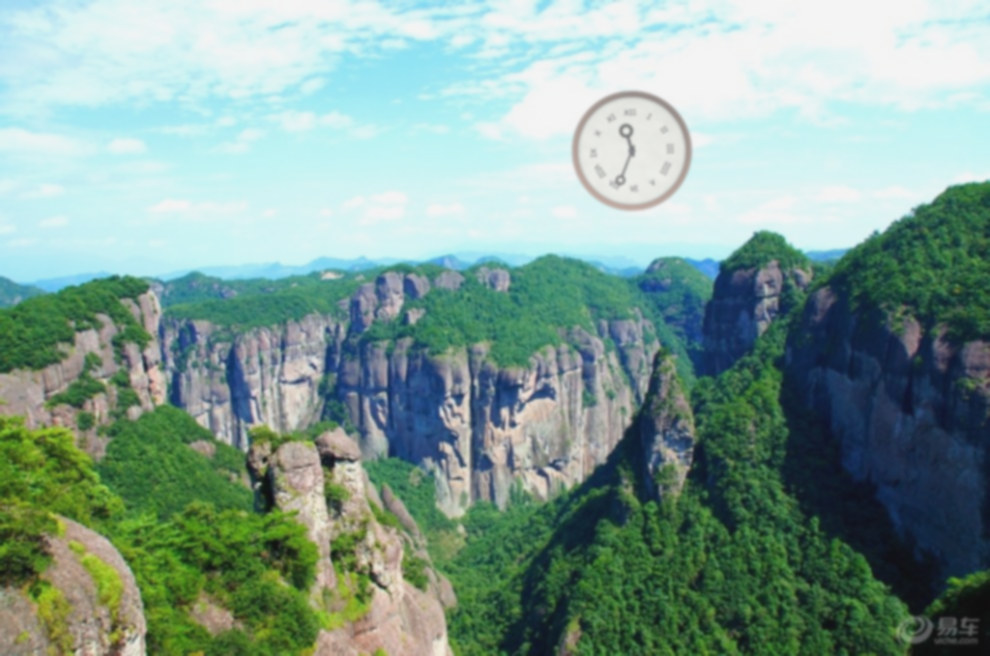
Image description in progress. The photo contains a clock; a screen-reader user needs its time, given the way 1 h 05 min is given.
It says 11 h 34 min
